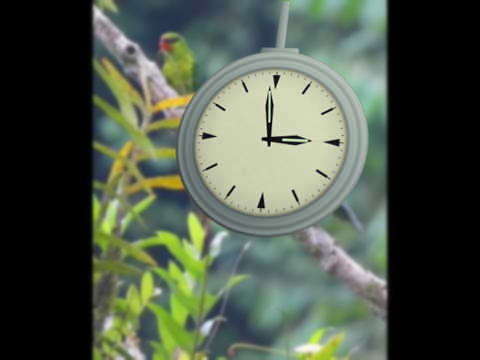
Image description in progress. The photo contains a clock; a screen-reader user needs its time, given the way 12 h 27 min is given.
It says 2 h 59 min
